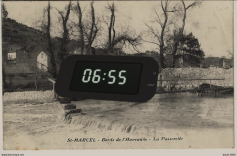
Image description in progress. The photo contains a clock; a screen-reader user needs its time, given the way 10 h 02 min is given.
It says 6 h 55 min
